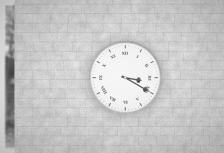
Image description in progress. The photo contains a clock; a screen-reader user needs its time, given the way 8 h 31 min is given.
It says 3 h 20 min
